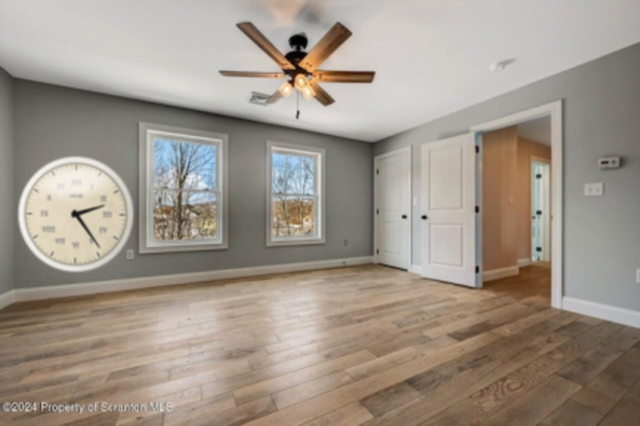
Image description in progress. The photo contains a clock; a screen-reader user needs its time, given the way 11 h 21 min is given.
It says 2 h 24 min
